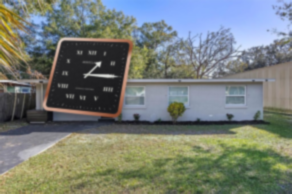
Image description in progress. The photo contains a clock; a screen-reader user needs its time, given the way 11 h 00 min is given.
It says 1 h 15 min
